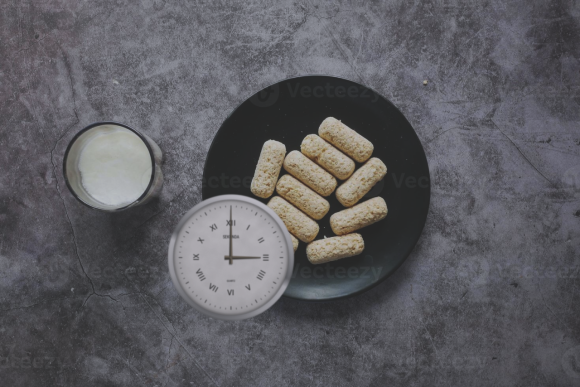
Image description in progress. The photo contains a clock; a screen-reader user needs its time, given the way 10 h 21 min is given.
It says 3 h 00 min
